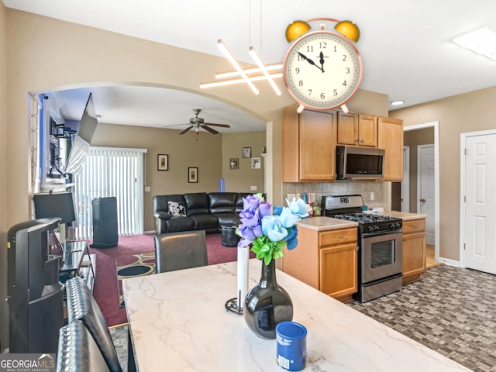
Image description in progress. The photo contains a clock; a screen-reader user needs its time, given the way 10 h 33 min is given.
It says 11 h 51 min
